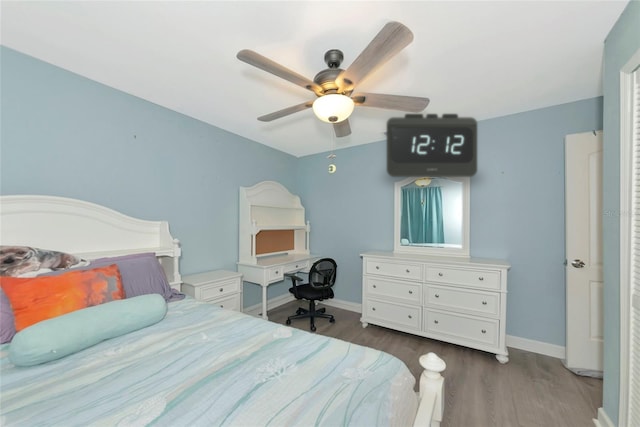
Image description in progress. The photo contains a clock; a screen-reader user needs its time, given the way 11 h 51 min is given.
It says 12 h 12 min
